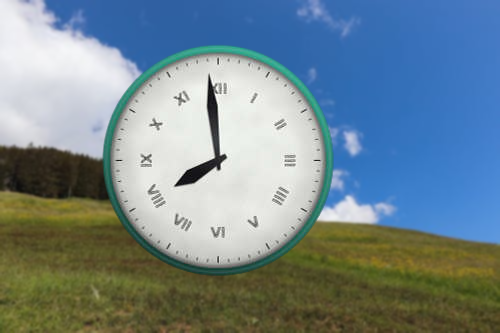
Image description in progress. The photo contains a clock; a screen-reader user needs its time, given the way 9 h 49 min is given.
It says 7 h 59 min
